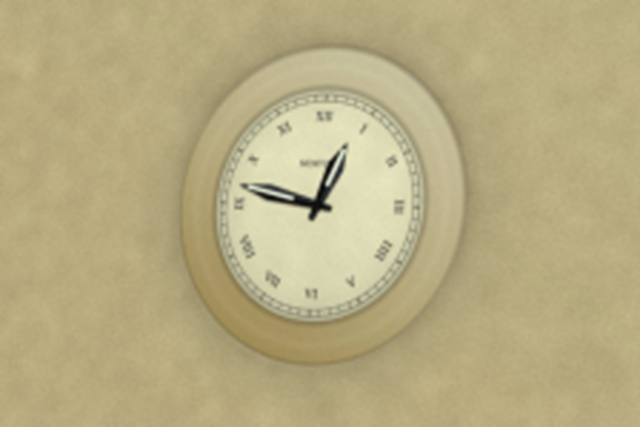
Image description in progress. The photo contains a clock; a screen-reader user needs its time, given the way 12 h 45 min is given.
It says 12 h 47 min
